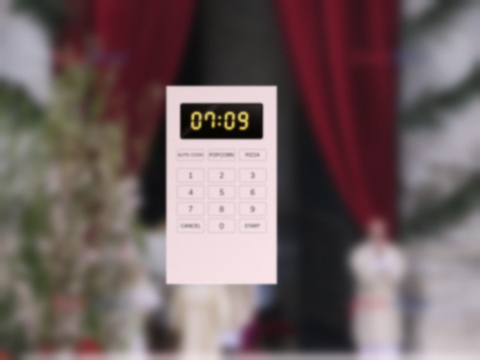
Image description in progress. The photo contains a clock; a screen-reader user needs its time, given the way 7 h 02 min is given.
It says 7 h 09 min
